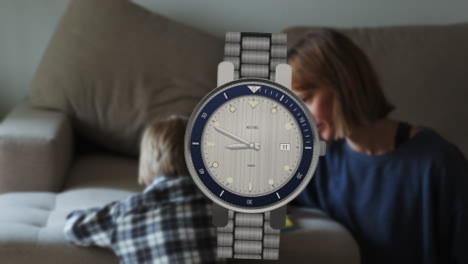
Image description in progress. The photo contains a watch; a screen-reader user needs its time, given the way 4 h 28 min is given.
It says 8 h 49 min
